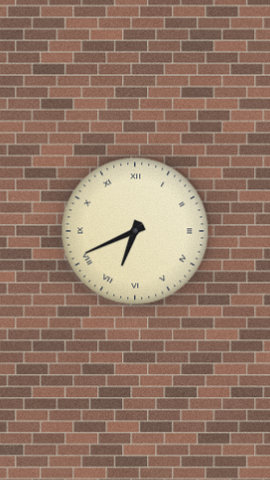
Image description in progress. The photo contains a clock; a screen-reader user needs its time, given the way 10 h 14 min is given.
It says 6 h 41 min
